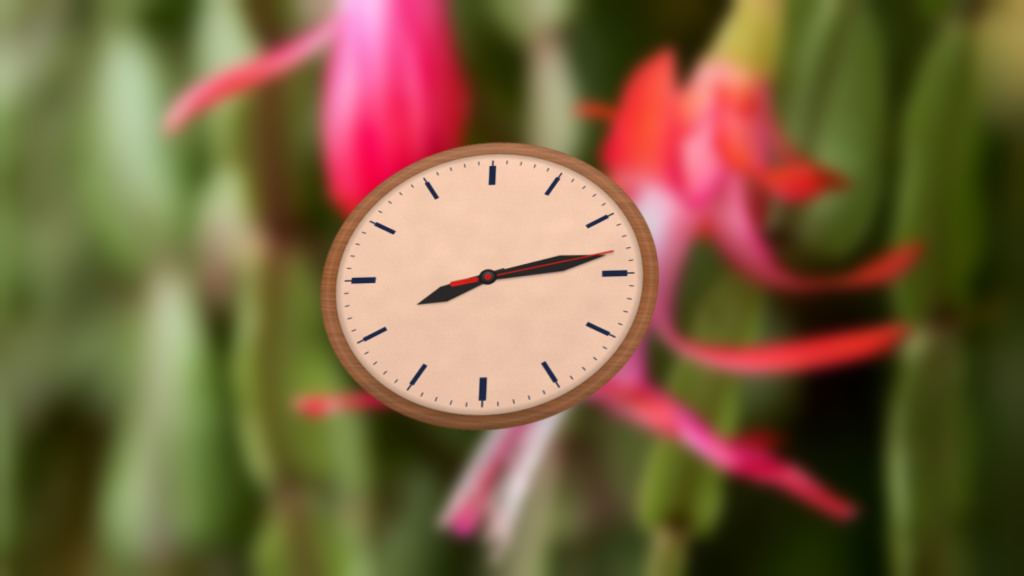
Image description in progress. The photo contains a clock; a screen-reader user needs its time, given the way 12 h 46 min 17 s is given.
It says 8 h 13 min 13 s
